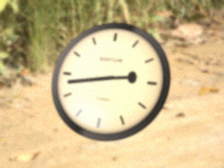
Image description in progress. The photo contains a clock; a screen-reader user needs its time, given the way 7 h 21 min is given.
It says 2 h 43 min
